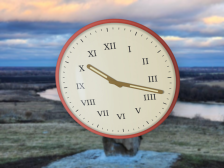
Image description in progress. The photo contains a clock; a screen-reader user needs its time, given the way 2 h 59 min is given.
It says 10 h 18 min
